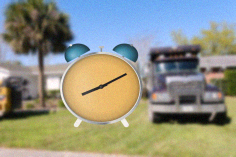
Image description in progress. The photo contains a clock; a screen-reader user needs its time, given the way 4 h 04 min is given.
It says 8 h 10 min
